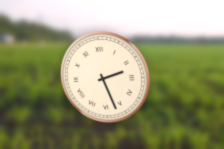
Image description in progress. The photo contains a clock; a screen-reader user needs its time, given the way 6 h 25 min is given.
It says 2 h 27 min
